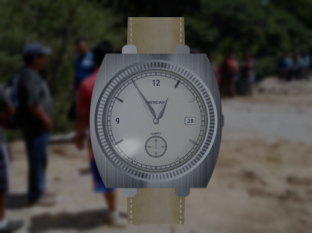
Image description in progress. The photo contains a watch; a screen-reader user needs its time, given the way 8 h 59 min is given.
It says 12 h 55 min
